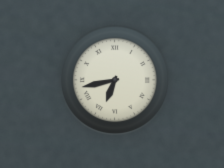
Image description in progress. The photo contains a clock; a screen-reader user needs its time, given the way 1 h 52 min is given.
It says 6 h 43 min
